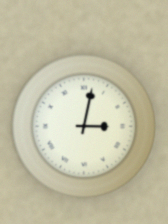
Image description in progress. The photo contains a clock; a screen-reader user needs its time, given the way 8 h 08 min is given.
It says 3 h 02 min
